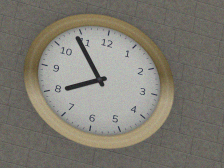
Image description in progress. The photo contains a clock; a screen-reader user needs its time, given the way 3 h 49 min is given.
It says 7 h 54 min
